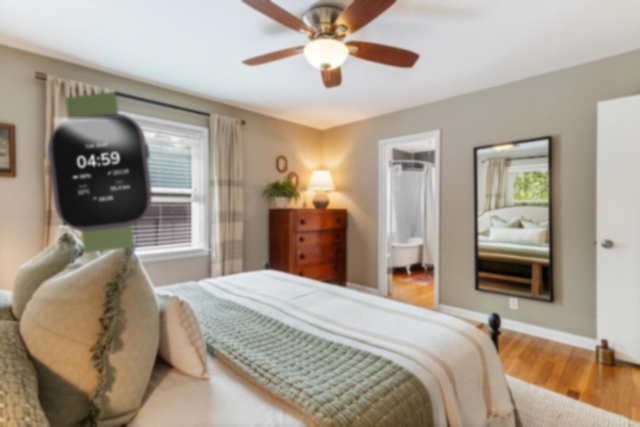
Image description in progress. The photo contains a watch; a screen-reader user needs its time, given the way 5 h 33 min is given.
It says 4 h 59 min
